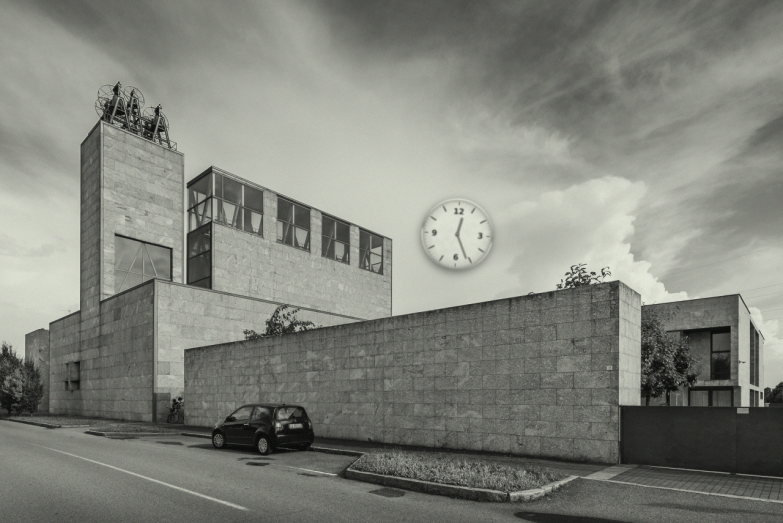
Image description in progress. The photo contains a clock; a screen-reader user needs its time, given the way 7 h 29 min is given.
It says 12 h 26 min
